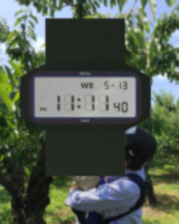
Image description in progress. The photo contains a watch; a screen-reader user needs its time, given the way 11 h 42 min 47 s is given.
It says 11 h 11 min 40 s
